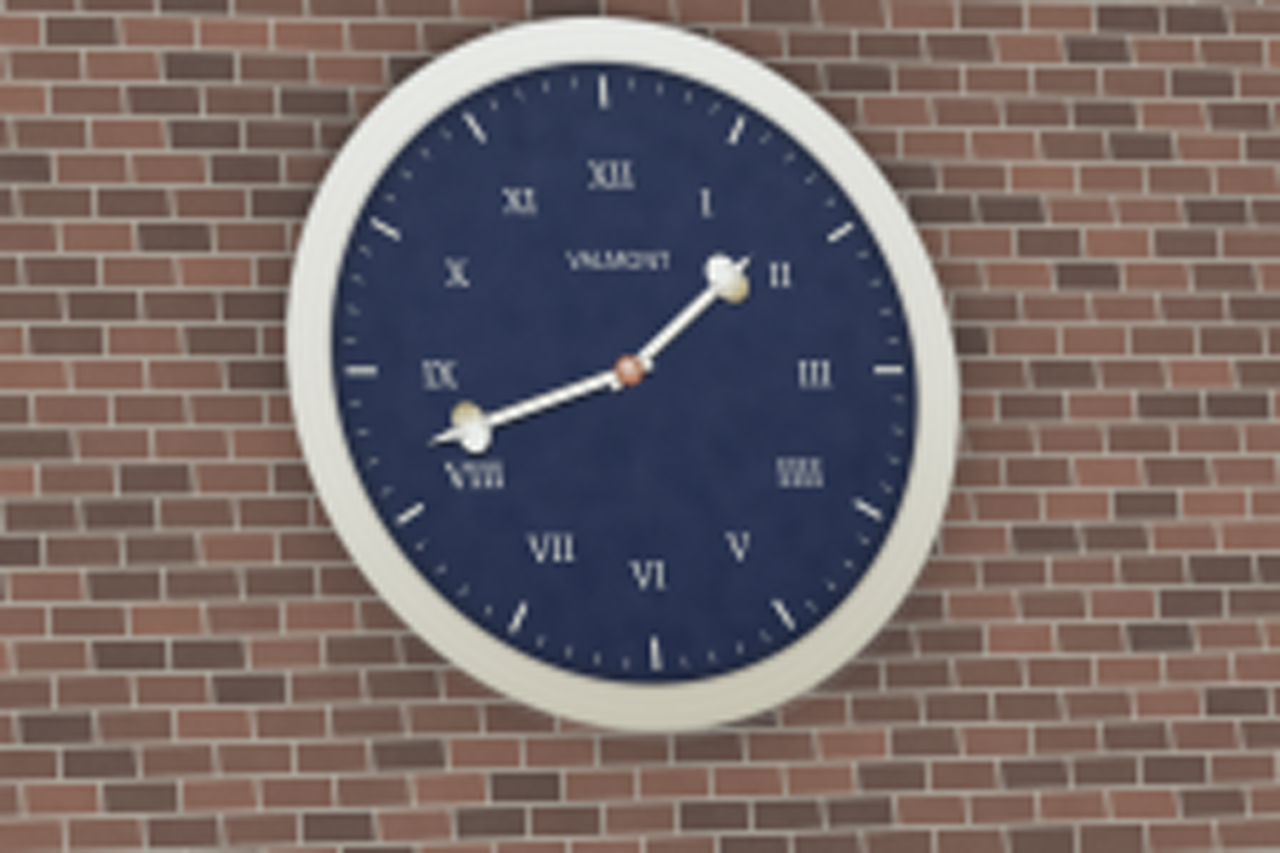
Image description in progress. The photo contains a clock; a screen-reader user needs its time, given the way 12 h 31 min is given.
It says 1 h 42 min
